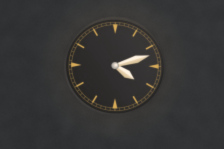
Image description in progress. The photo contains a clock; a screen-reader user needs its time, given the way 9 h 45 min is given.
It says 4 h 12 min
